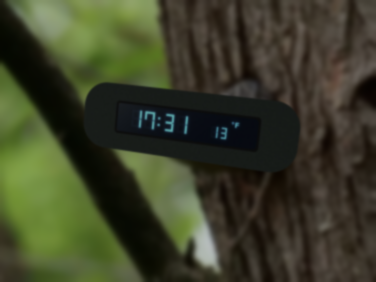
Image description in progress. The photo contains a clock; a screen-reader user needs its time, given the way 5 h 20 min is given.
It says 17 h 31 min
